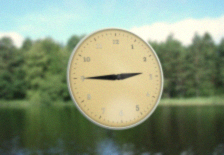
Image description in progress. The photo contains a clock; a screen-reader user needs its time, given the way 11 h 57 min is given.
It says 2 h 45 min
